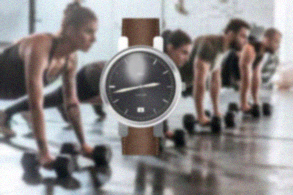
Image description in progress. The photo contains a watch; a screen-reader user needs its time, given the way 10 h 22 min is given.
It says 2 h 43 min
